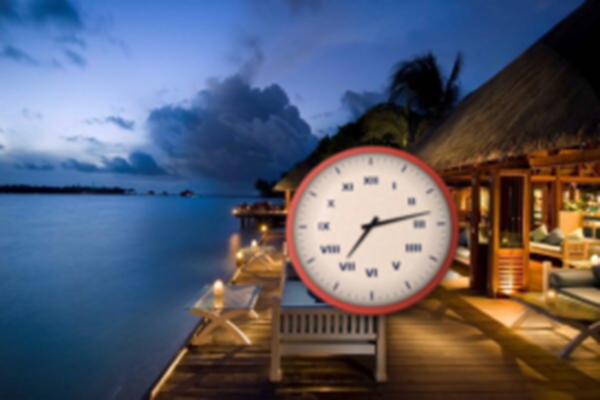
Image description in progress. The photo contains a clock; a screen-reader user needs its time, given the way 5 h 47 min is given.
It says 7 h 13 min
